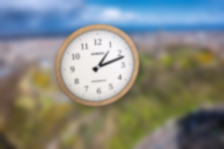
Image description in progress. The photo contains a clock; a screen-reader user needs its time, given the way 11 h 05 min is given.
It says 1 h 12 min
